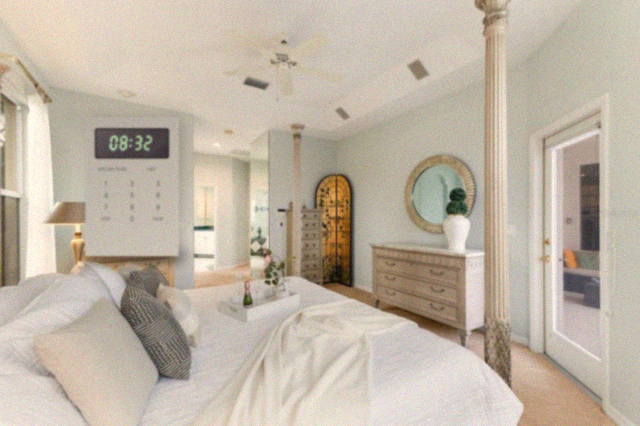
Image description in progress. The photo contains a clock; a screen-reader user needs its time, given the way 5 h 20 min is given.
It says 8 h 32 min
